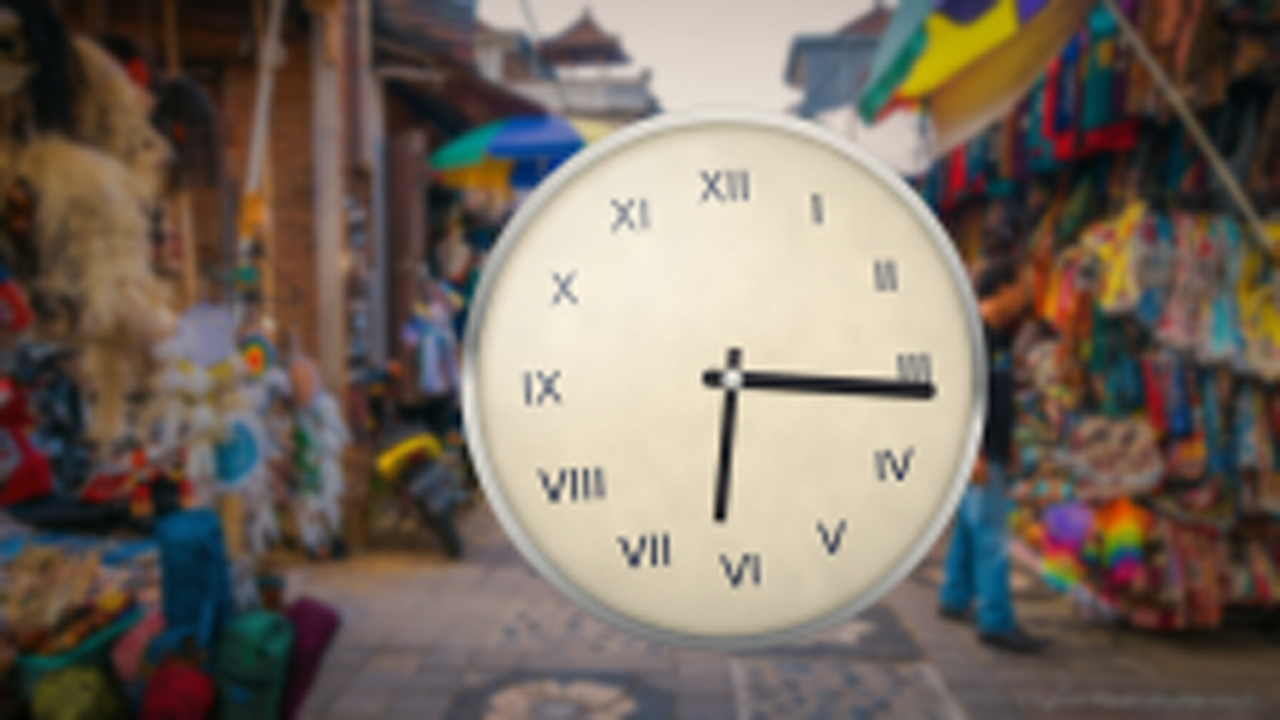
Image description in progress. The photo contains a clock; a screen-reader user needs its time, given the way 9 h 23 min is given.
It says 6 h 16 min
